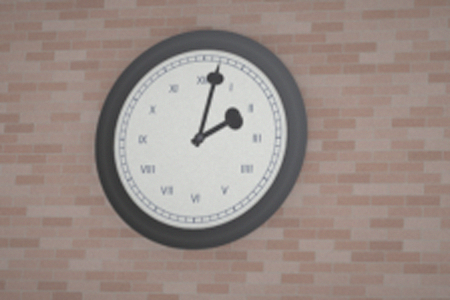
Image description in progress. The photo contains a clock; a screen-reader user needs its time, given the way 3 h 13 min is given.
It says 2 h 02 min
